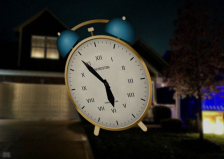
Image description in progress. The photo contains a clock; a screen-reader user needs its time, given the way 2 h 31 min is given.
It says 5 h 54 min
